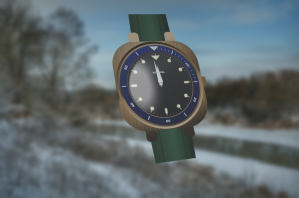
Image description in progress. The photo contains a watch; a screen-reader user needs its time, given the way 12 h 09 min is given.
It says 11 h 59 min
